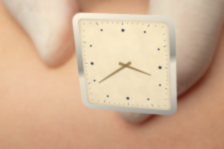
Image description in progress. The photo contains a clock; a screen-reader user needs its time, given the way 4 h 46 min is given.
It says 3 h 39 min
